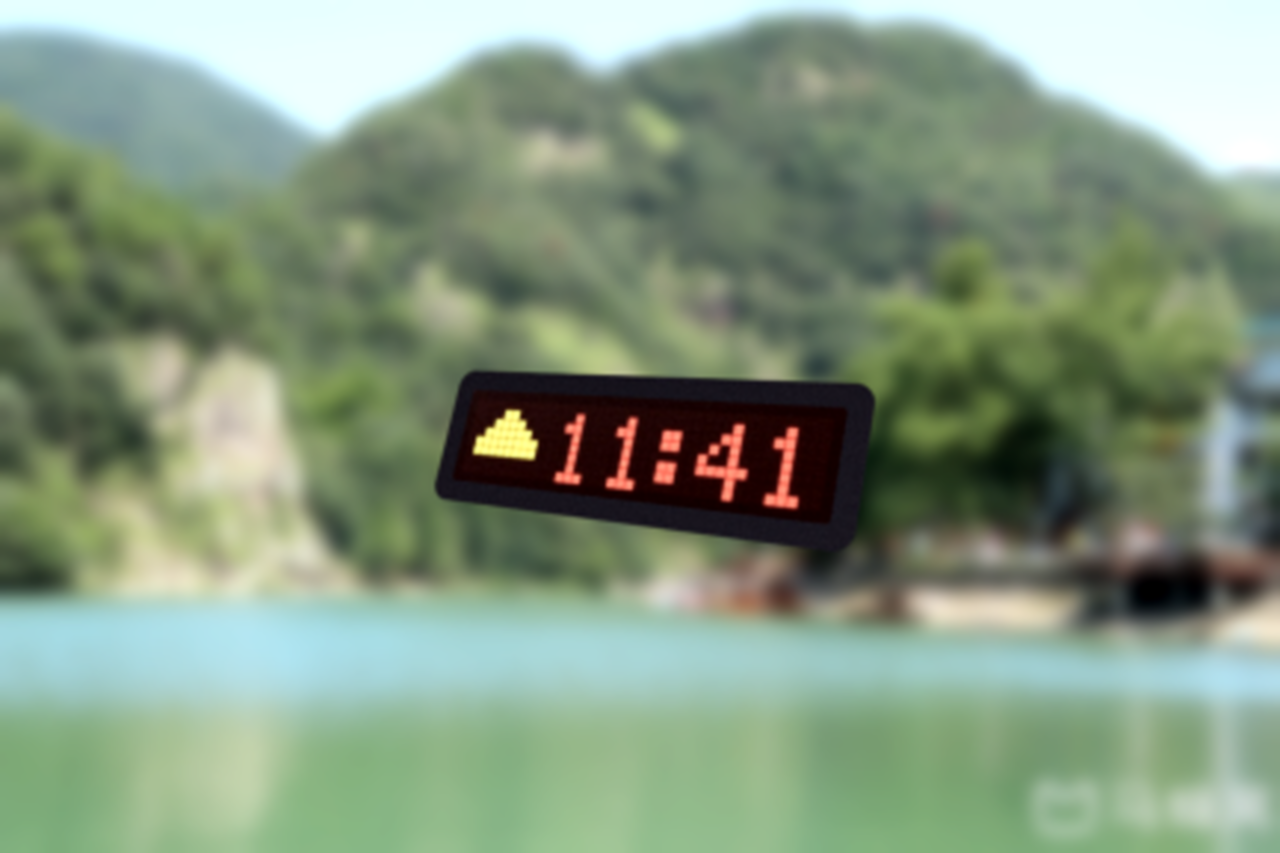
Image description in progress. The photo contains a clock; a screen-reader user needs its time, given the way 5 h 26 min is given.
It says 11 h 41 min
